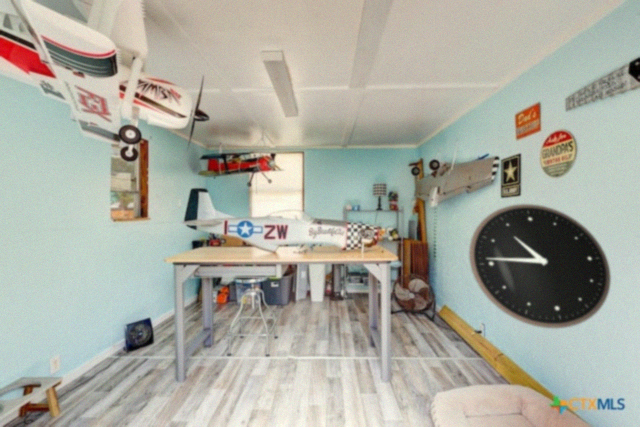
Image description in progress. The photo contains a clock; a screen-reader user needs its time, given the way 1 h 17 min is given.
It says 10 h 46 min
